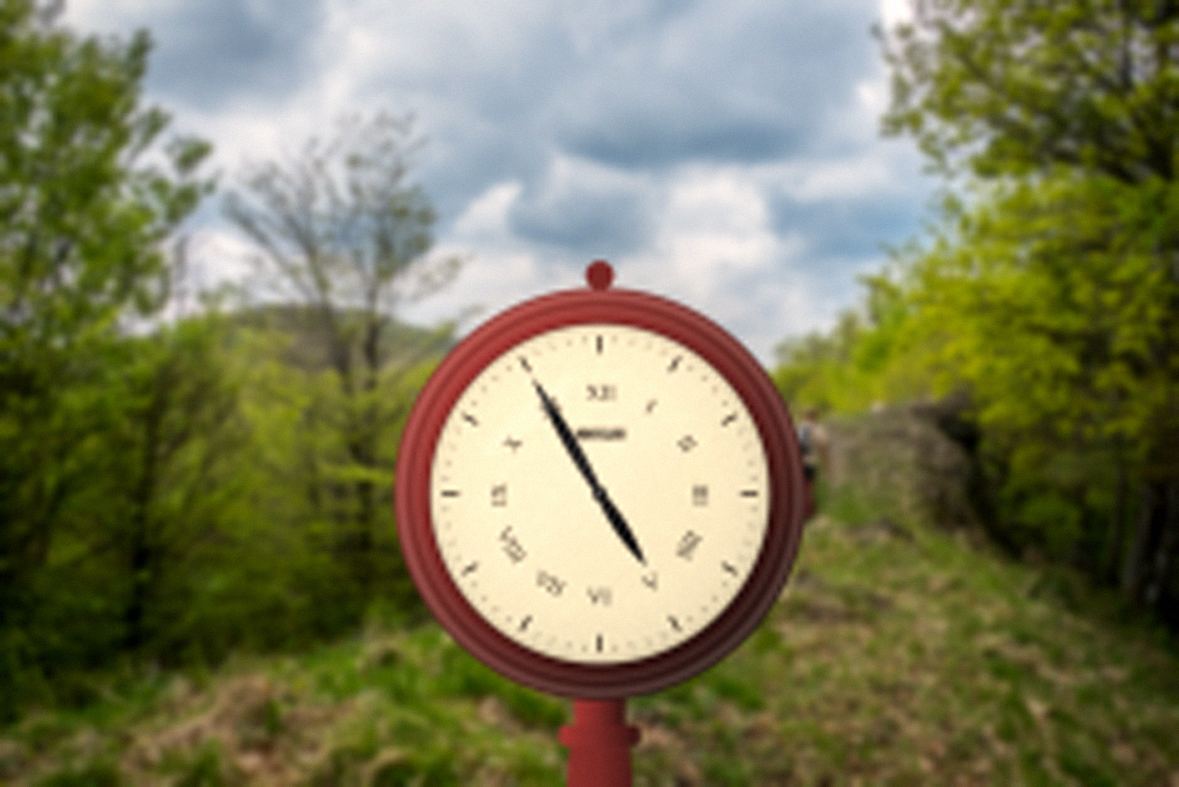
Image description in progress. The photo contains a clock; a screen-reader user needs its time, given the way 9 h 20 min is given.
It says 4 h 55 min
